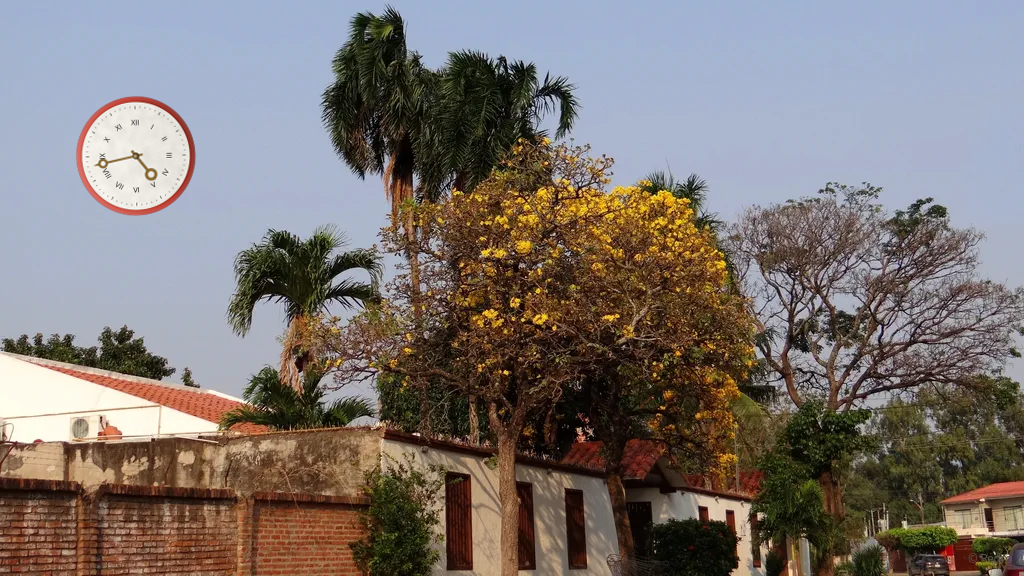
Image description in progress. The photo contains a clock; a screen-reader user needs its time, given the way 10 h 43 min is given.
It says 4 h 43 min
